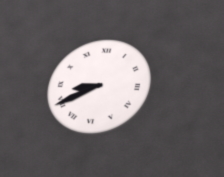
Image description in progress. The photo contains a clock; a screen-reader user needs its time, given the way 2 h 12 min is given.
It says 8 h 40 min
